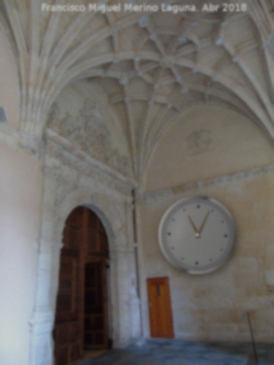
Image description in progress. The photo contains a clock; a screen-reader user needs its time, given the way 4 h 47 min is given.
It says 11 h 04 min
